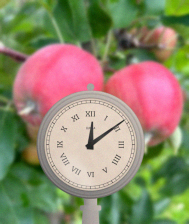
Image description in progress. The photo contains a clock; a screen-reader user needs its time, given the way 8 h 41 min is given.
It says 12 h 09 min
